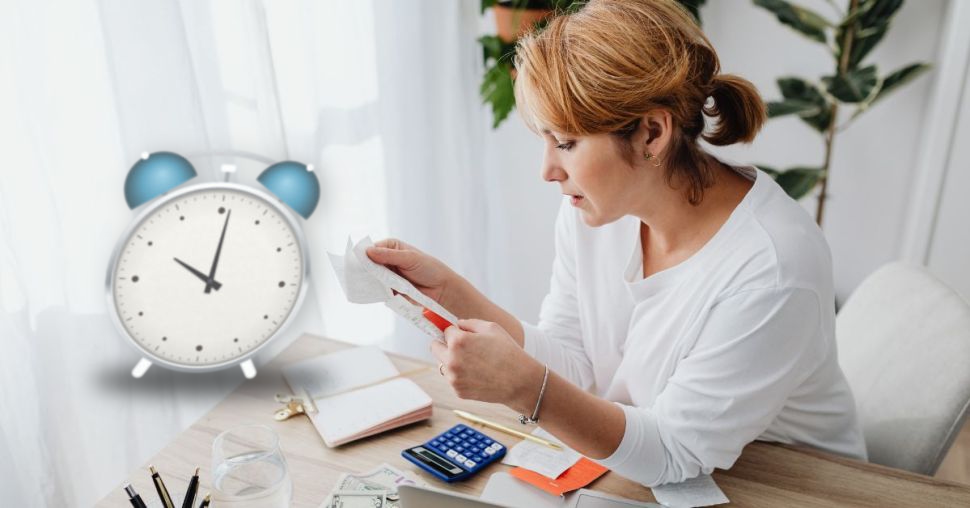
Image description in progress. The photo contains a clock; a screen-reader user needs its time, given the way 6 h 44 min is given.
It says 10 h 01 min
